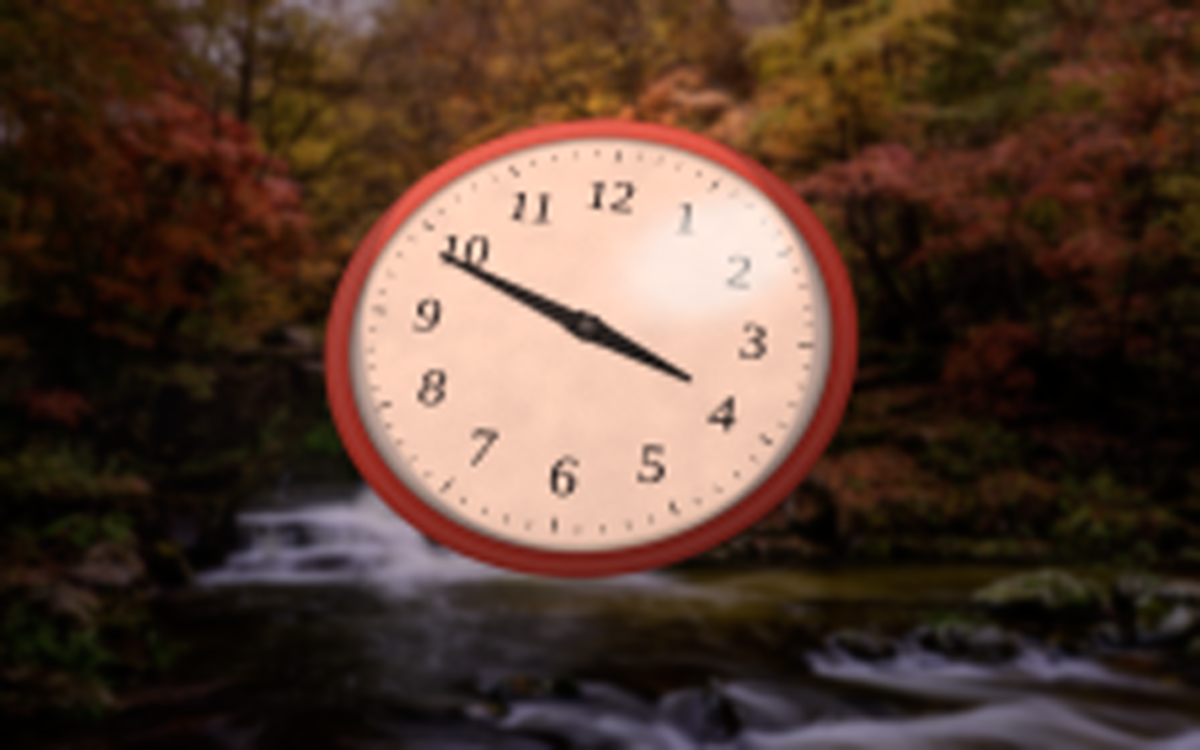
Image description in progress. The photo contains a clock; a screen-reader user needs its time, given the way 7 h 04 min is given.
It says 3 h 49 min
